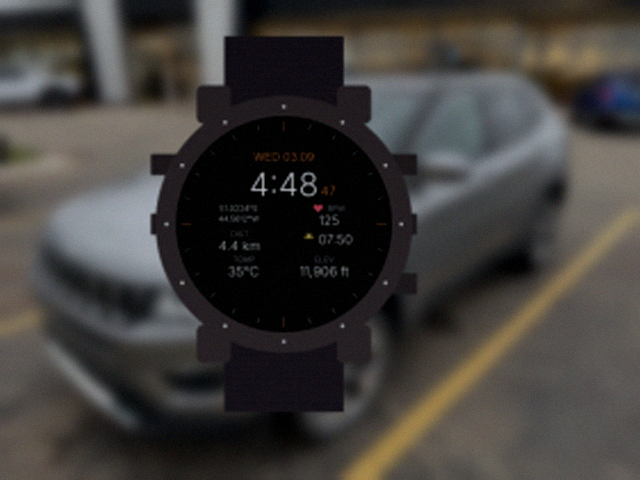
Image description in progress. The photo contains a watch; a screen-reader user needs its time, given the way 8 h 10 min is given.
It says 4 h 48 min
